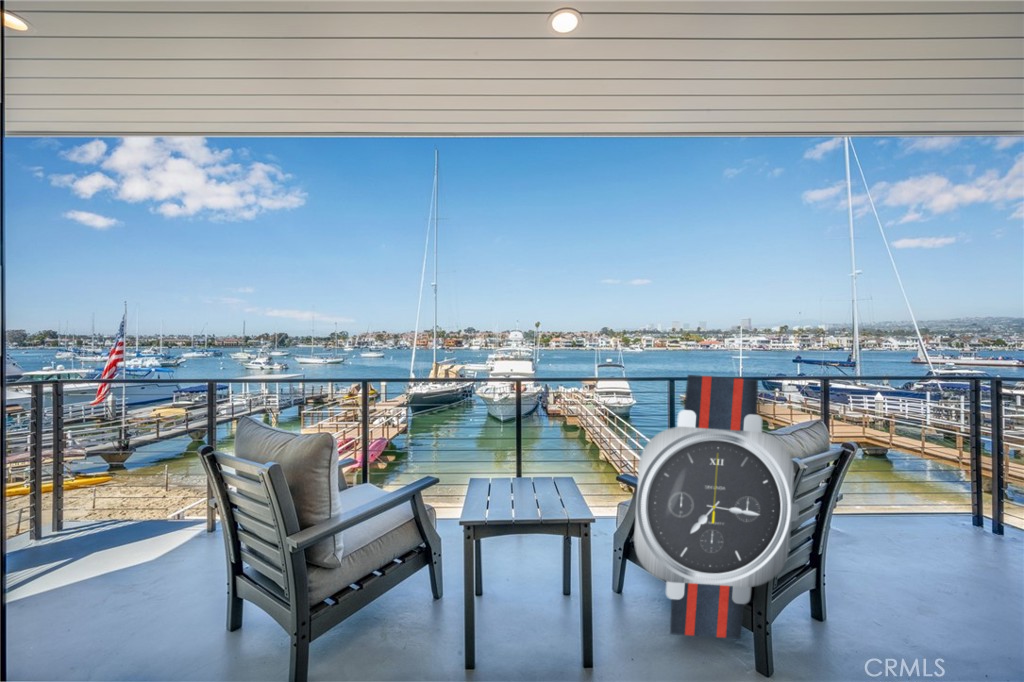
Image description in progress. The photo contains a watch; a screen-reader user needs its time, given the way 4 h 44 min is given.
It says 7 h 16 min
